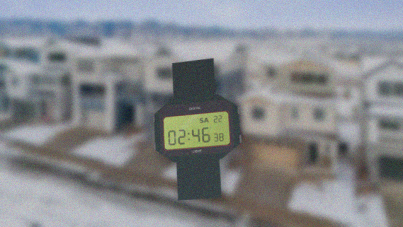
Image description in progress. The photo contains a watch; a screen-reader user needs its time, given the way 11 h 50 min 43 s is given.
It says 2 h 46 min 38 s
